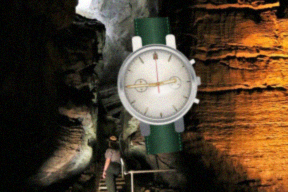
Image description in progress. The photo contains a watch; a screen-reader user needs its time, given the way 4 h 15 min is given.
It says 2 h 45 min
